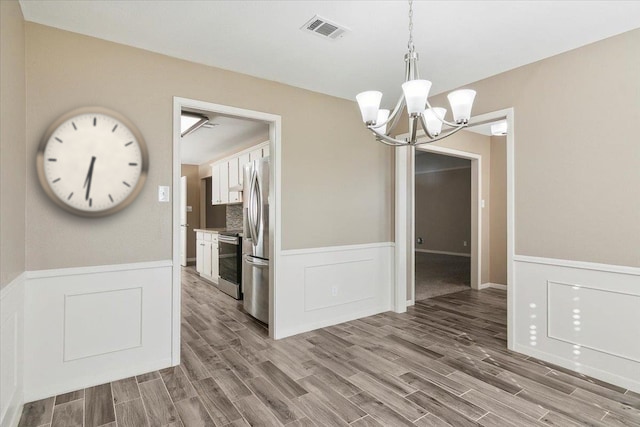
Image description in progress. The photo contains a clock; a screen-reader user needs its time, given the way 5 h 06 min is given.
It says 6 h 31 min
